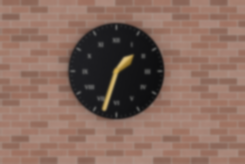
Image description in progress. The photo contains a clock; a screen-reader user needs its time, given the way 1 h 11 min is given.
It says 1 h 33 min
